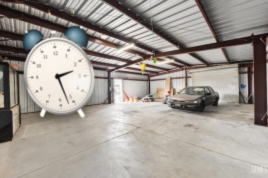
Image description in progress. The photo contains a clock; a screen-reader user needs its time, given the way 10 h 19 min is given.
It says 2 h 27 min
